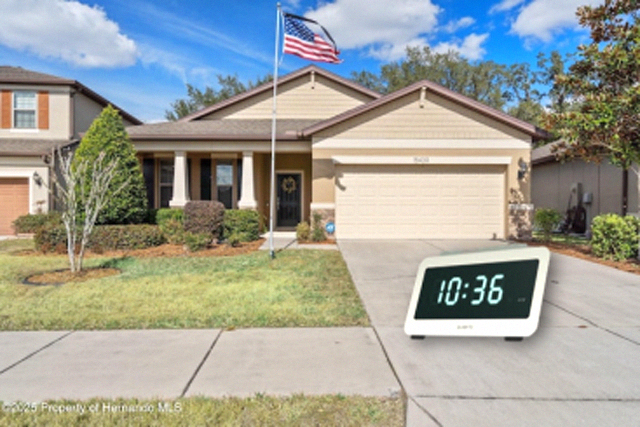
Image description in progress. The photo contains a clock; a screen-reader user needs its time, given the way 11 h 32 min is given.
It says 10 h 36 min
